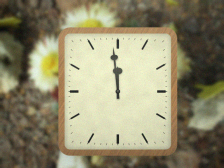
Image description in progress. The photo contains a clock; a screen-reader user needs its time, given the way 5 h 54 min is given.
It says 11 h 59 min
